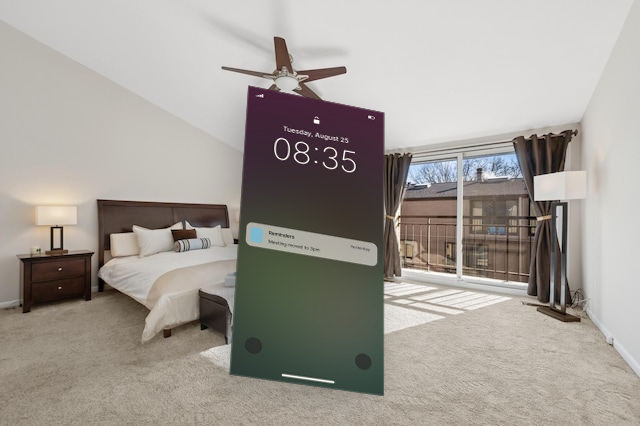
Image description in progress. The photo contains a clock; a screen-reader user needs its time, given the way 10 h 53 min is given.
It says 8 h 35 min
